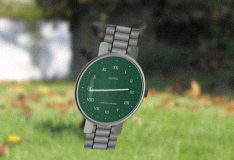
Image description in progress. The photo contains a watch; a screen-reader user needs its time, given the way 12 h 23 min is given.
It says 2 h 44 min
